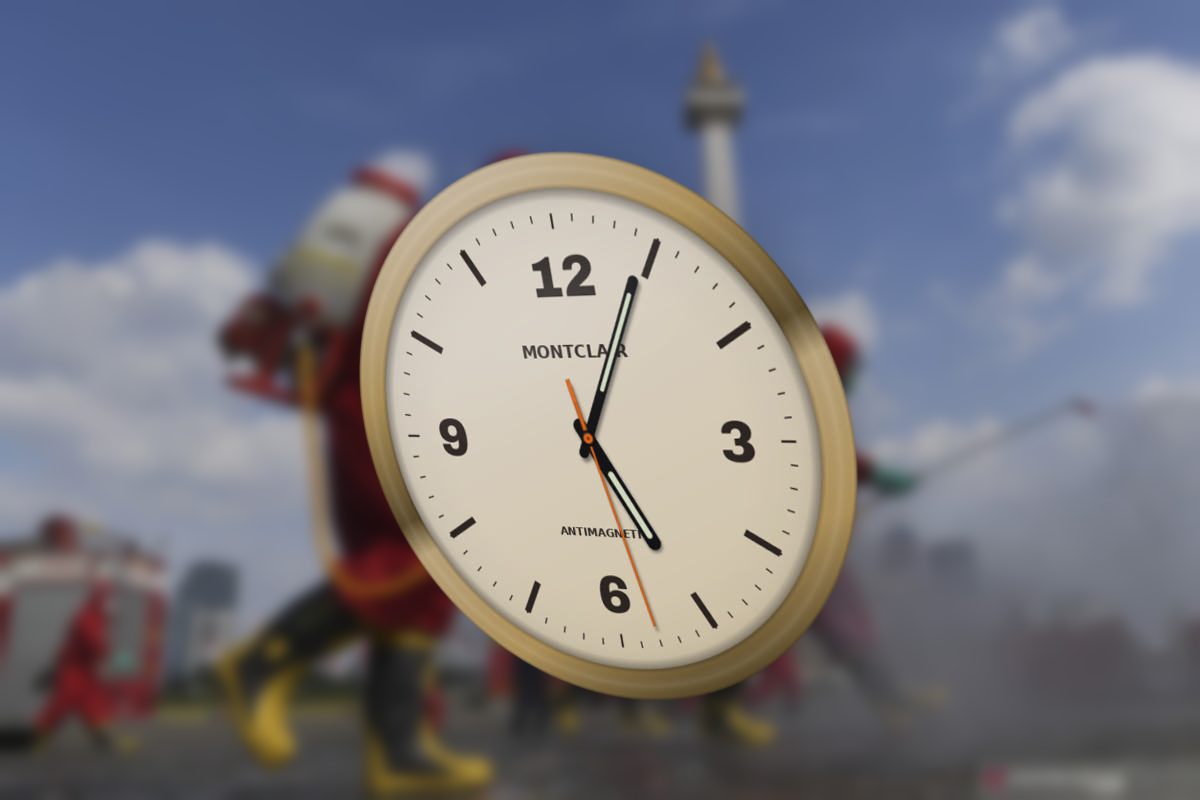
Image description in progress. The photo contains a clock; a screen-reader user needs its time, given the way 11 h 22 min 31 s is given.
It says 5 h 04 min 28 s
